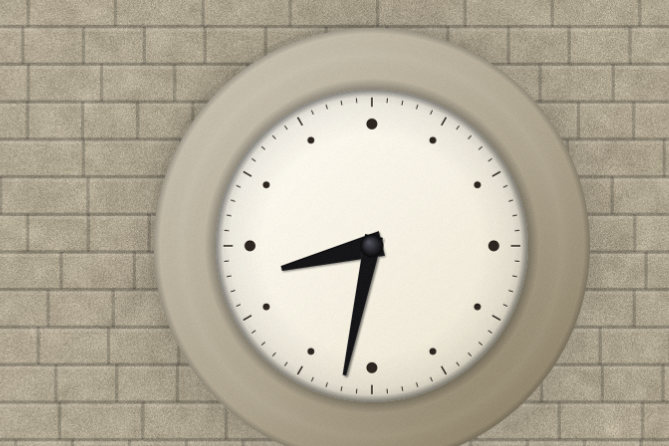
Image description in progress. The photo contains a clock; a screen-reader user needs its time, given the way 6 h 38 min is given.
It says 8 h 32 min
